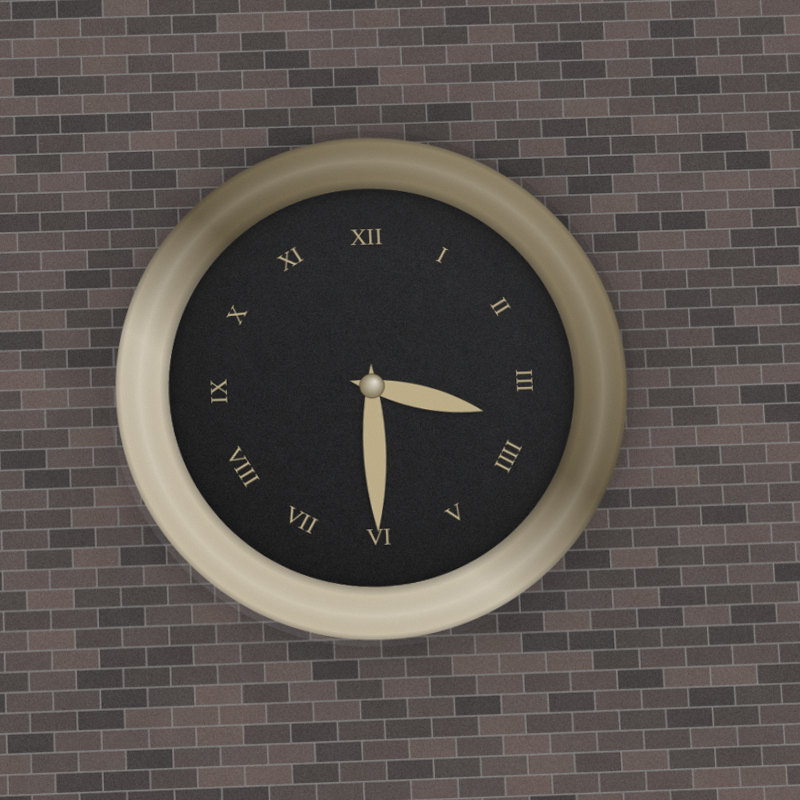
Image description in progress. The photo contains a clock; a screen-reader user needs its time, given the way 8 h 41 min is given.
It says 3 h 30 min
